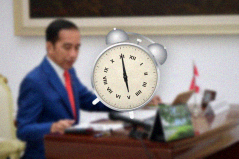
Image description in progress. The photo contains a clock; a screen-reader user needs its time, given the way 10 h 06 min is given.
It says 4 h 55 min
